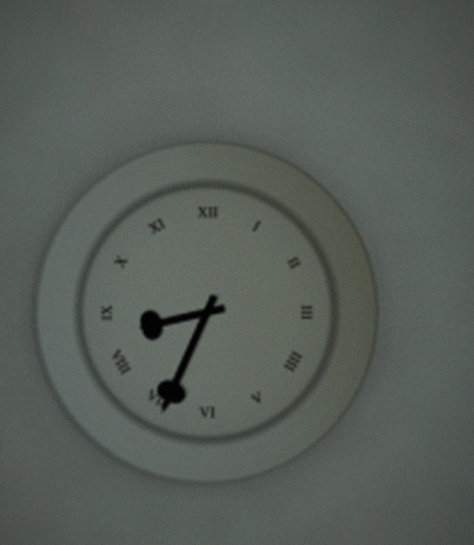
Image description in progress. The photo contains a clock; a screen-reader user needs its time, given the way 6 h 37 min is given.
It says 8 h 34 min
